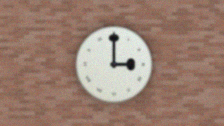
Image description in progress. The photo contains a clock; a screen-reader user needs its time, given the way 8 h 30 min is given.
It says 3 h 00 min
